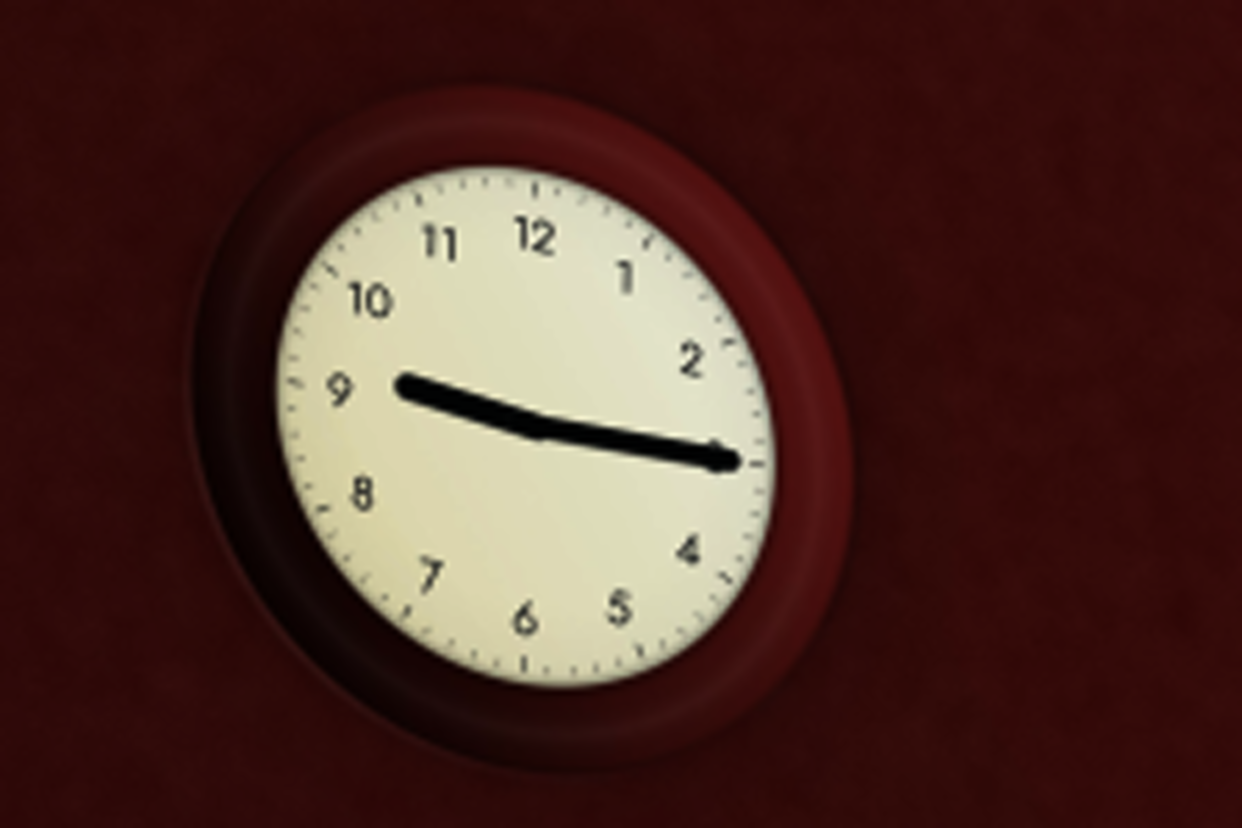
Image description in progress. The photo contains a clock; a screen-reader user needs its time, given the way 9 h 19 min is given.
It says 9 h 15 min
